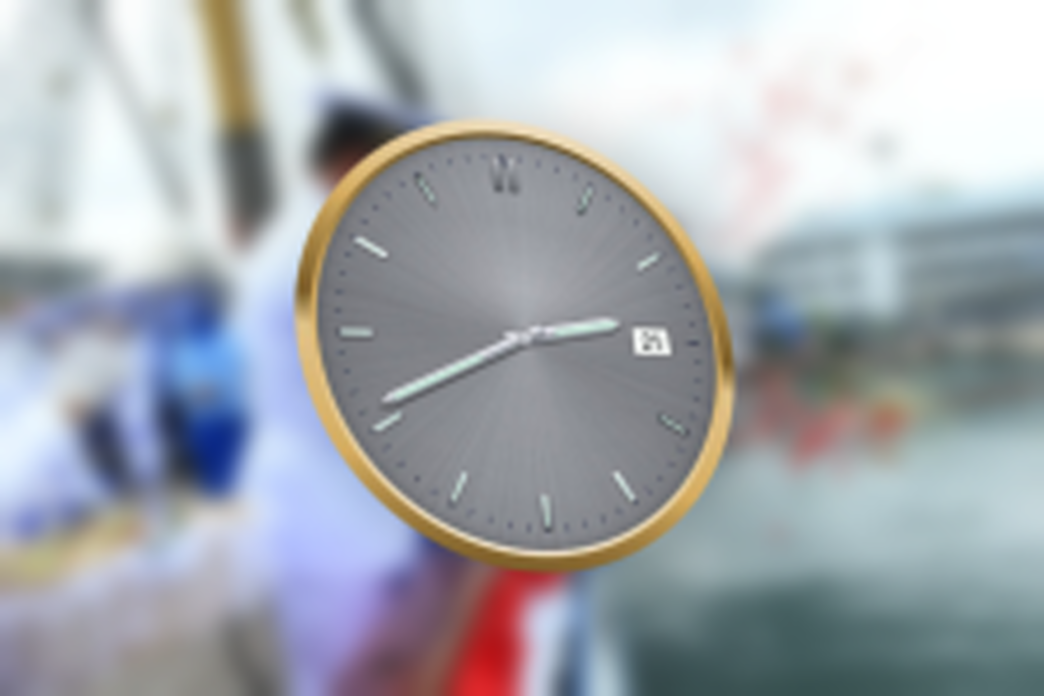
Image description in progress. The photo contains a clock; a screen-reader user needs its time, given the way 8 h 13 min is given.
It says 2 h 41 min
